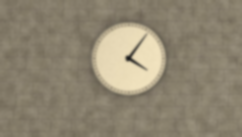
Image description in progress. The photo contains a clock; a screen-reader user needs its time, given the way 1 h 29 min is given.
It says 4 h 06 min
